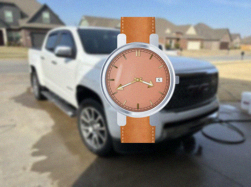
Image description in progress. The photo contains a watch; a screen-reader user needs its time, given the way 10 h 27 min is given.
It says 3 h 41 min
